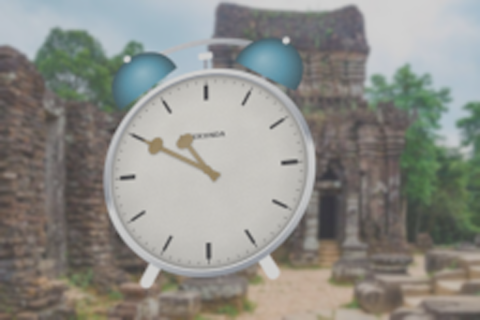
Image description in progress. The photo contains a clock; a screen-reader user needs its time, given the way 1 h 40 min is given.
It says 10 h 50 min
